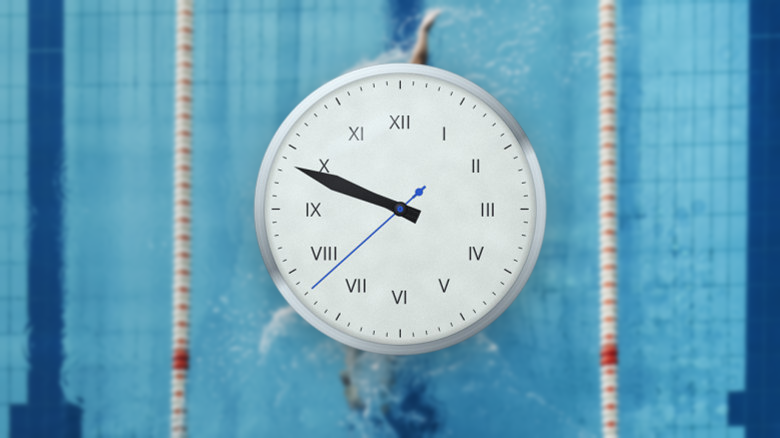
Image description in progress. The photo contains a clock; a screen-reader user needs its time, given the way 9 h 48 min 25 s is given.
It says 9 h 48 min 38 s
